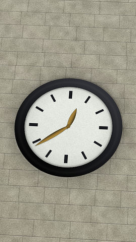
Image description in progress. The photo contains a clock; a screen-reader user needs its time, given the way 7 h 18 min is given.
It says 12 h 39 min
